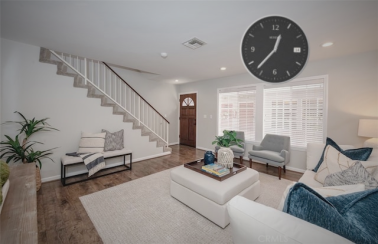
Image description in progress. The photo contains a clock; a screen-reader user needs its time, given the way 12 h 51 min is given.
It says 12 h 37 min
